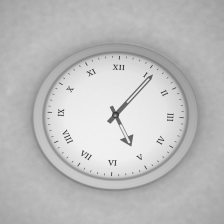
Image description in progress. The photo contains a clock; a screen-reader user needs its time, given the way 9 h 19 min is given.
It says 5 h 06 min
